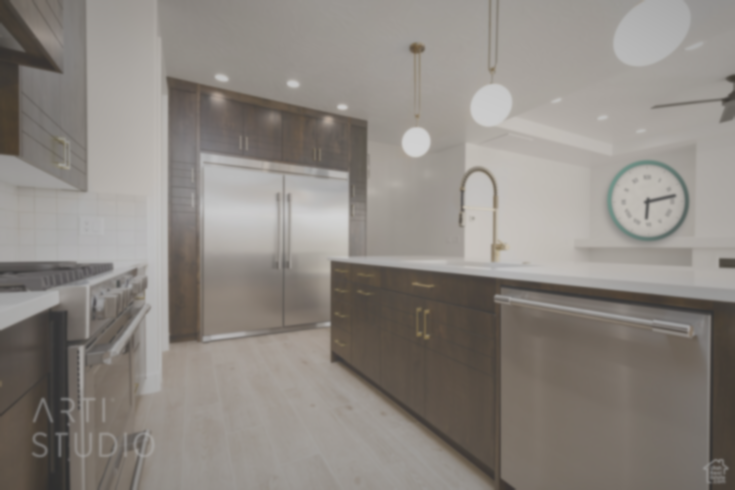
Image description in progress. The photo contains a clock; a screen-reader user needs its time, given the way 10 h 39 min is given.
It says 6 h 13 min
